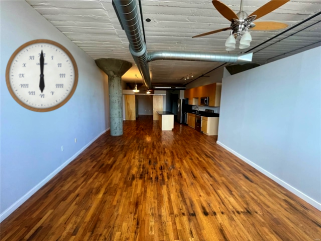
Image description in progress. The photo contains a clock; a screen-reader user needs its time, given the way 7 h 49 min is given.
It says 6 h 00 min
